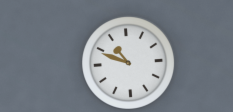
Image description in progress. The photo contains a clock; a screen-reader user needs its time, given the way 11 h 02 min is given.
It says 10 h 49 min
